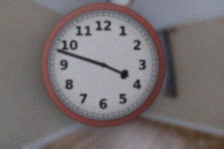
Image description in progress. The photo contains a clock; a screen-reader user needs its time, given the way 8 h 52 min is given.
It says 3 h 48 min
